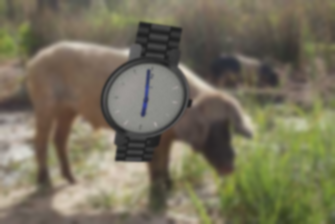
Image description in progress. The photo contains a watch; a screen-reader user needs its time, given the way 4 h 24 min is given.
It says 5 h 59 min
